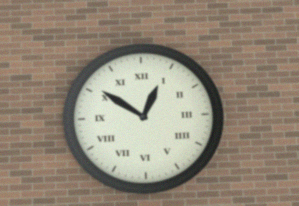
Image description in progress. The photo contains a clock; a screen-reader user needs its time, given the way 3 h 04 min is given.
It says 12 h 51 min
